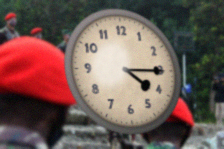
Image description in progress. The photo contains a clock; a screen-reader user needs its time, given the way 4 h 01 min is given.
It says 4 h 15 min
